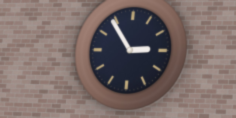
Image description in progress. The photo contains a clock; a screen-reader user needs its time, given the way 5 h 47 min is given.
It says 2 h 54 min
